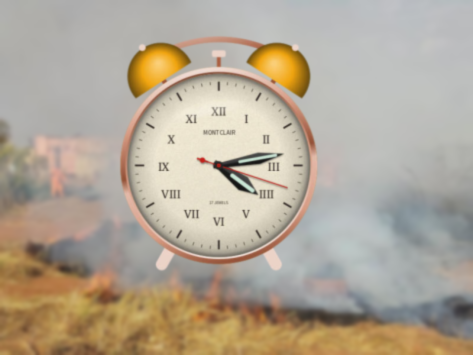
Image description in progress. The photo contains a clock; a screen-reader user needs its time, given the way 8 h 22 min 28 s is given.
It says 4 h 13 min 18 s
